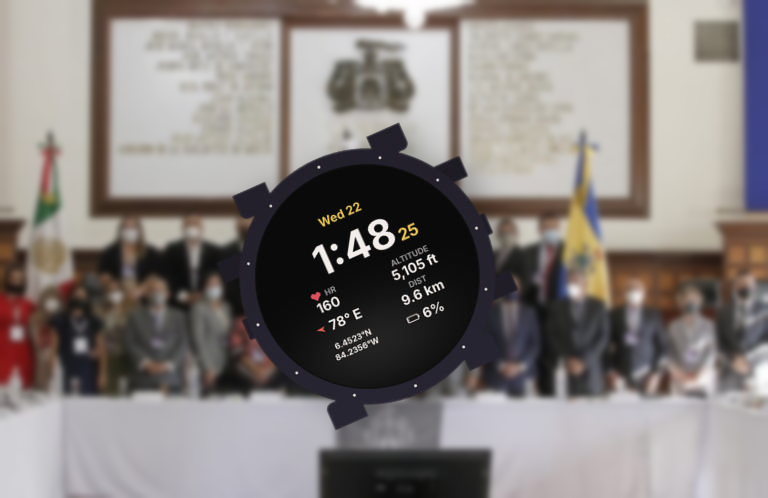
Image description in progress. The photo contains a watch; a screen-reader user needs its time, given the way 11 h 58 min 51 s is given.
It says 1 h 48 min 25 s
